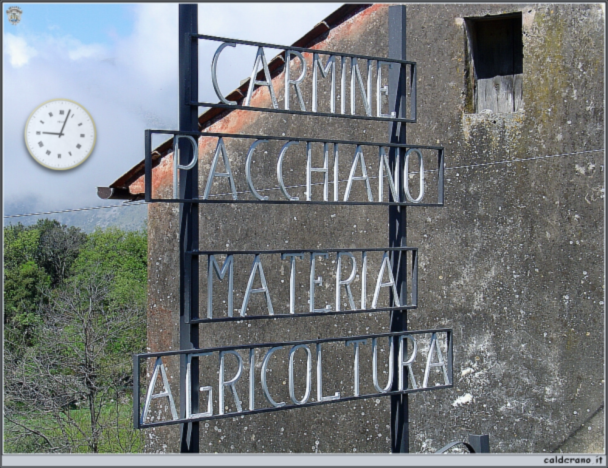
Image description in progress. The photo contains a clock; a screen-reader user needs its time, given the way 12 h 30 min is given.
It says 9 h 03 min
